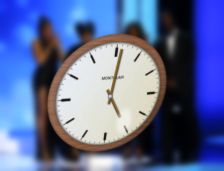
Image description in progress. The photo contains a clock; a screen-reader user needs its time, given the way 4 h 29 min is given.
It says 5 h 01 min
